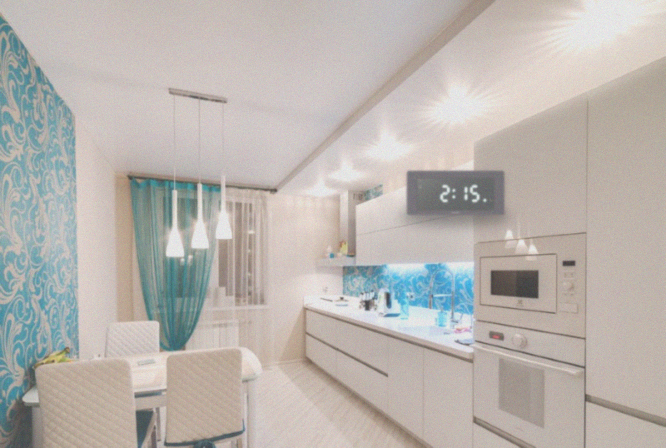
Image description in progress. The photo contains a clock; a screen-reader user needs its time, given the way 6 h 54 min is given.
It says 2 h 15 min
